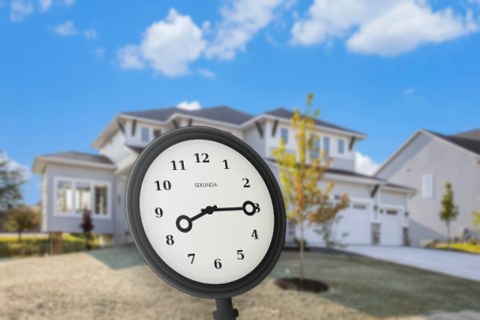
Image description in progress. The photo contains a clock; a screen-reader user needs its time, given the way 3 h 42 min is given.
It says 8 h 15 min
